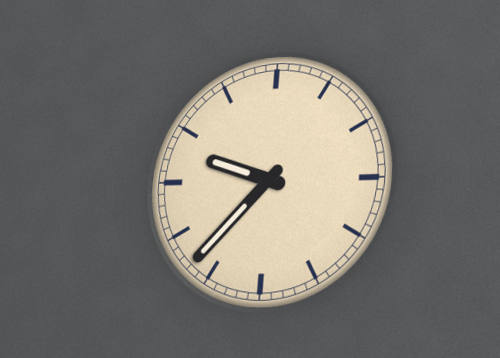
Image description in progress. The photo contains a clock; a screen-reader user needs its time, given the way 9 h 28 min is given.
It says 9 h 37 min
